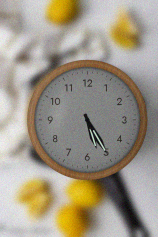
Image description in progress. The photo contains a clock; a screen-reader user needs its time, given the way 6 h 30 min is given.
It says 5 h 25 min
